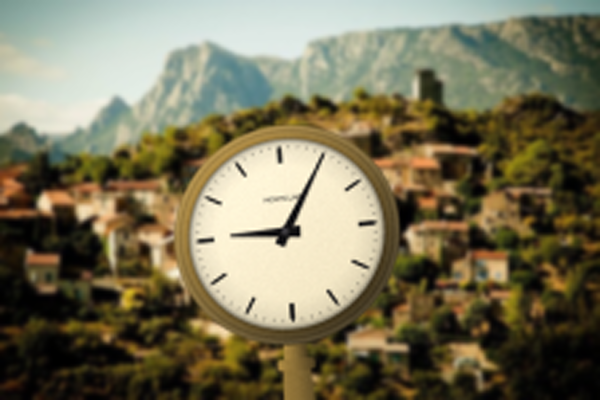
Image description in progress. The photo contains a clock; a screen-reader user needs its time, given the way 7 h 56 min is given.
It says 9 h 05 min
